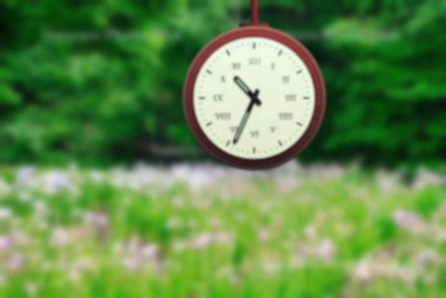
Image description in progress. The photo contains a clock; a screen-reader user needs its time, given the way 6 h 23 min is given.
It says 10 h 34 min
